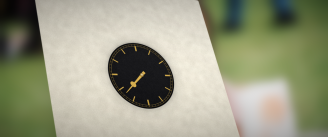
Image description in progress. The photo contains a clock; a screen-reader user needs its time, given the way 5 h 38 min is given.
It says 7 h 38 min
